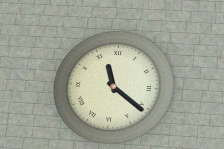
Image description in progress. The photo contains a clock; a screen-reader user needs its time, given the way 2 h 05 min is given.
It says 11 h 21 min
